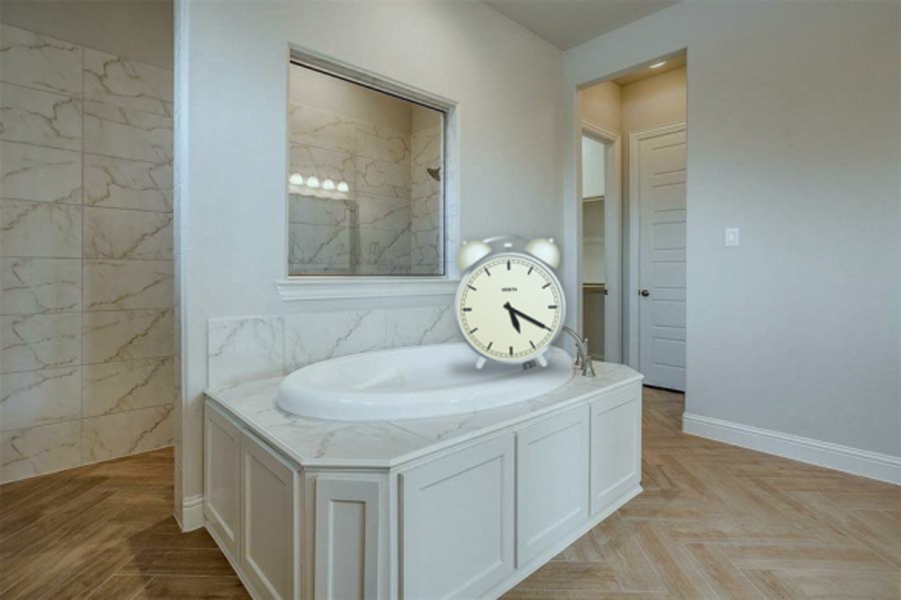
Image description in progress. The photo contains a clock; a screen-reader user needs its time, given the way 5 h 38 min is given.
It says 5 h 20 min
